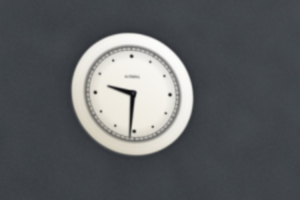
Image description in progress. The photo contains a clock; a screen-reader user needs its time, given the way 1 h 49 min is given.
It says 9 h 31 min
